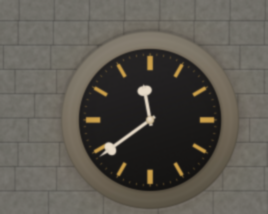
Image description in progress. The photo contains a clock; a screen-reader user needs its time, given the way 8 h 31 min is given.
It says 11 h 39 min
